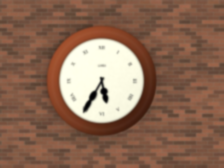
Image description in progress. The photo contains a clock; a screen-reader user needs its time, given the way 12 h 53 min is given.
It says 5 h 35 min
